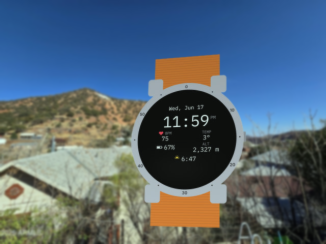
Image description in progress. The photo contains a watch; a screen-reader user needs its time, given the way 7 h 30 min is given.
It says 11 h 59 min
